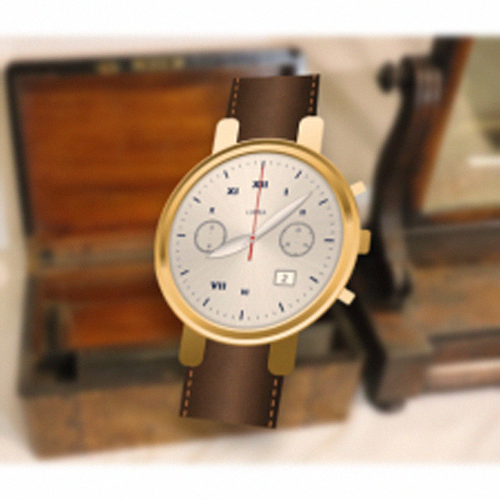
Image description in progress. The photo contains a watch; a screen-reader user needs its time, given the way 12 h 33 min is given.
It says 8 h 08 min
